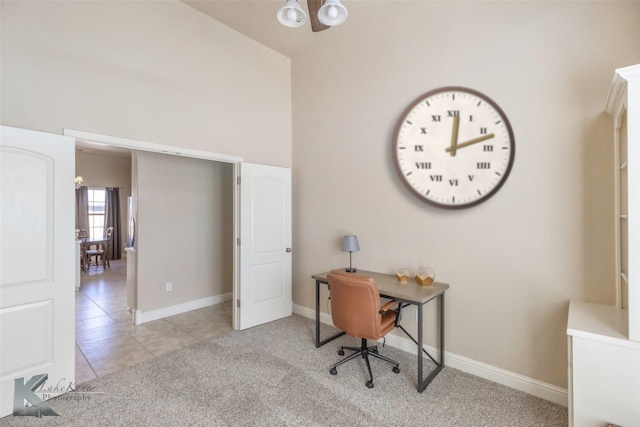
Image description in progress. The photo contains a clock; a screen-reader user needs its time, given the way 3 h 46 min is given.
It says 12 h 12 min
